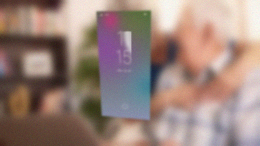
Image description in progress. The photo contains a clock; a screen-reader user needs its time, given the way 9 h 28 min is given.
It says 11 h 15 min
